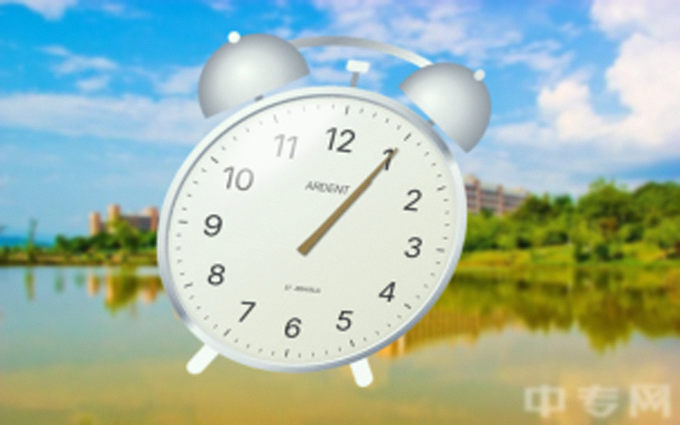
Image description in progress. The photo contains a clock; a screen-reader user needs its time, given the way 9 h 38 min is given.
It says 1 h 05 min
